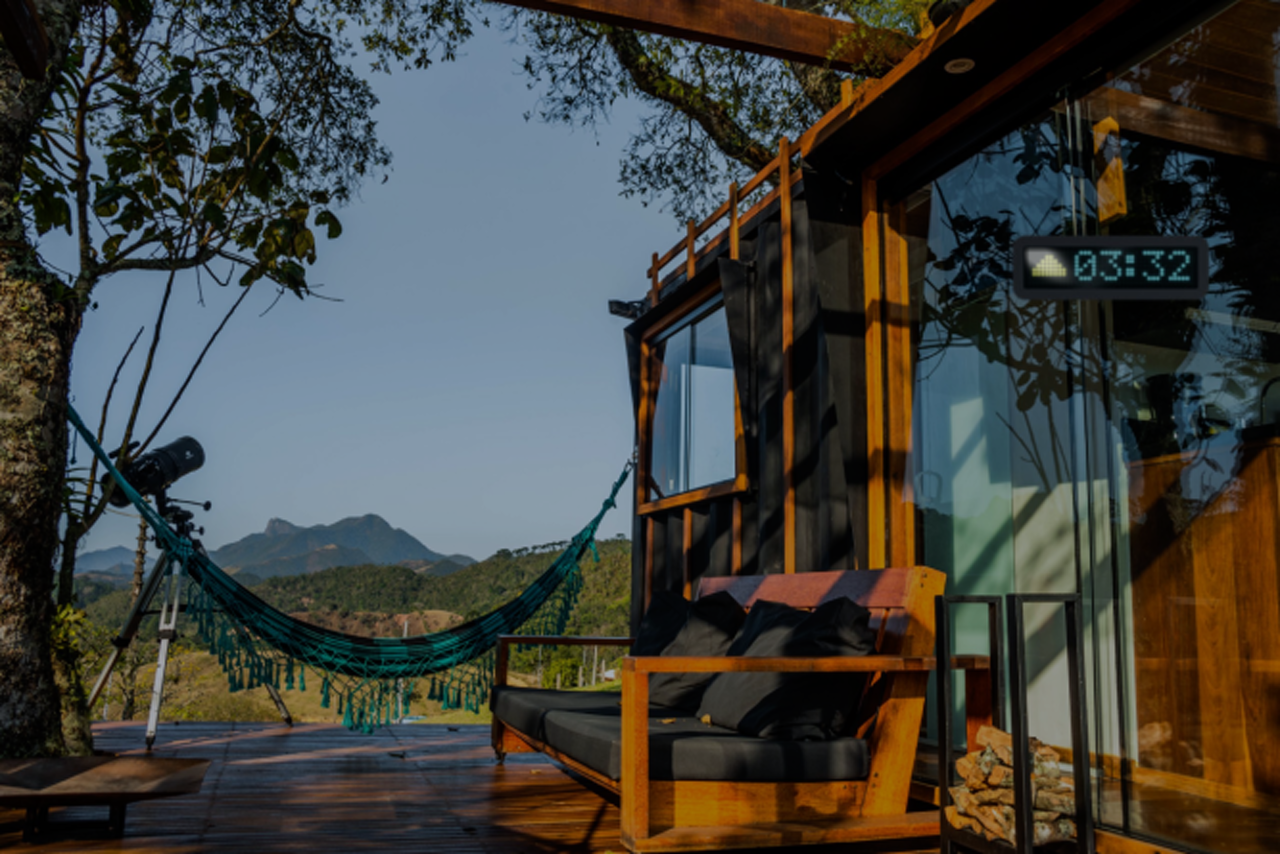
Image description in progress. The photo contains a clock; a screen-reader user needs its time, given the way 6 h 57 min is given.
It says 3 h 32 min
